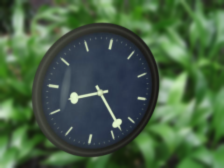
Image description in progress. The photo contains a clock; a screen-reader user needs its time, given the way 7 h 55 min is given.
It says 8 h 23 min
